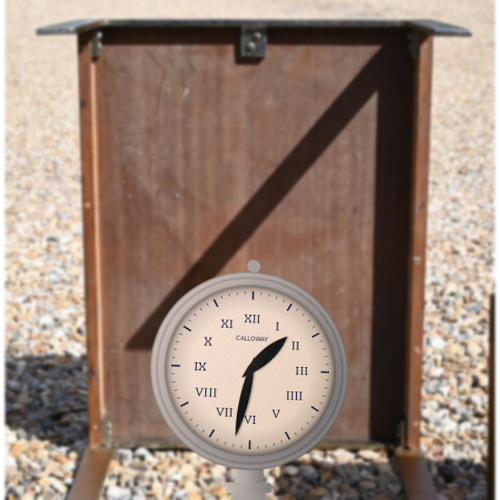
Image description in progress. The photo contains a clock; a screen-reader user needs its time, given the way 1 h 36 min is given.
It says 1 h 32 min
